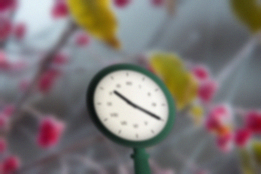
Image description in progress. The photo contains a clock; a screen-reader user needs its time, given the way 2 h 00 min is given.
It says 10 h 20 min
